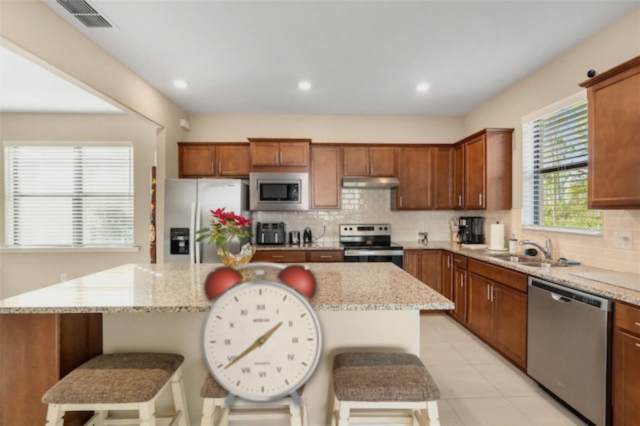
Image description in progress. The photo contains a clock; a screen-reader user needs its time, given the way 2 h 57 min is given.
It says 1 h 39 min
